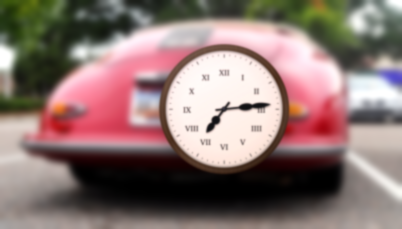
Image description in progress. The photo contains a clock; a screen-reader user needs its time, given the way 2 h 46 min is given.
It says 7 h 14 min
